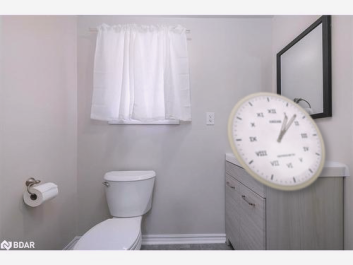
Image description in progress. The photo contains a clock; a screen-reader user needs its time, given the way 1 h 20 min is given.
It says 1 h 08 min
